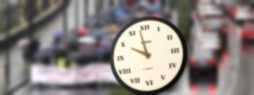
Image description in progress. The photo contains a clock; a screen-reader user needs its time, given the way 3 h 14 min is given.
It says 9 h 58 min
